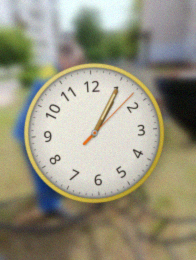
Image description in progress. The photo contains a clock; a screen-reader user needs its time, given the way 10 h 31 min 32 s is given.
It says 1 h 05 min 08 s
